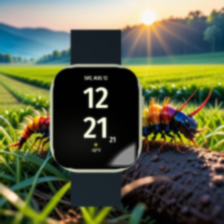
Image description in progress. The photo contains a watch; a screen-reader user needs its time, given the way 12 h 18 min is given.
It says 12 h 21 min
